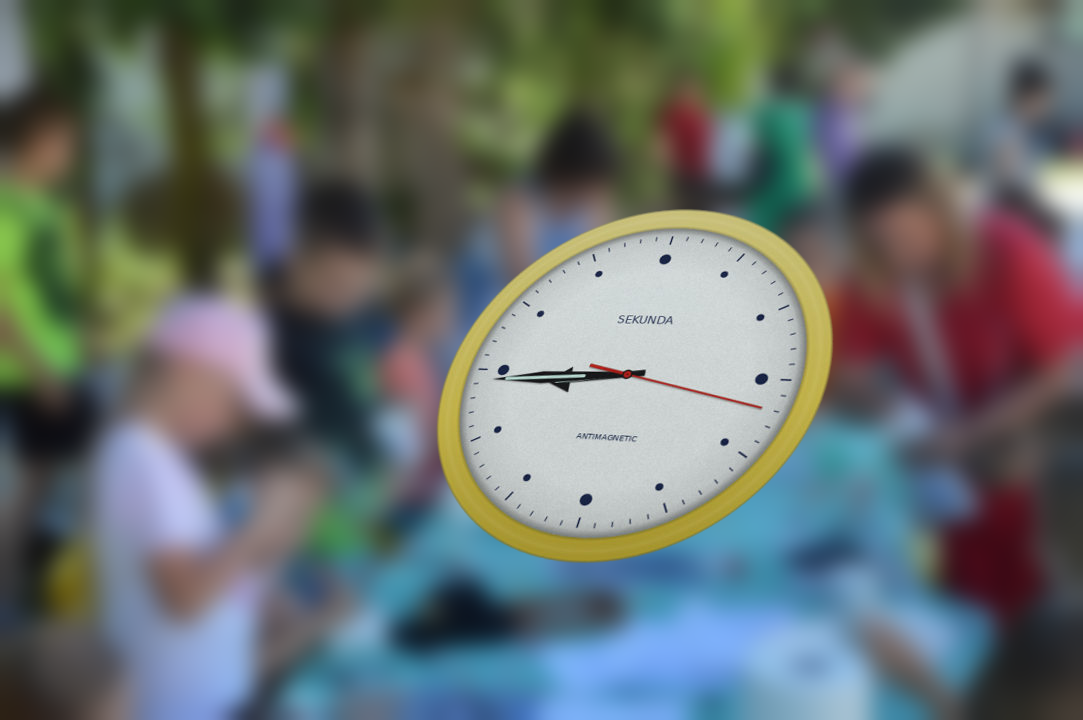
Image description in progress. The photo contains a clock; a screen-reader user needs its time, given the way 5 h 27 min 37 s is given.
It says 8 h 44 min 17 s
